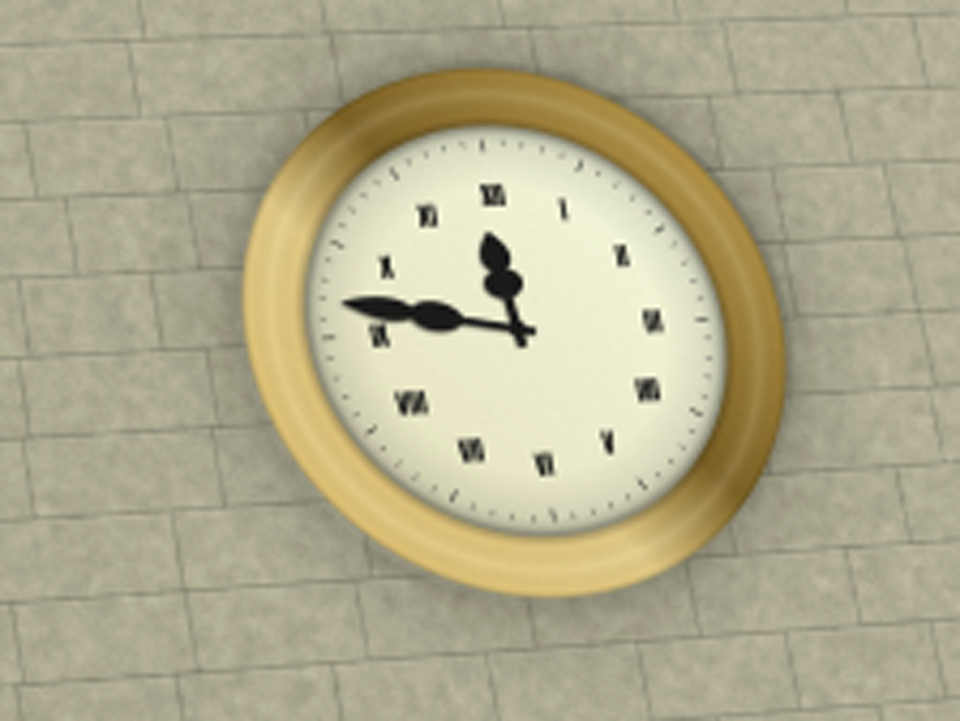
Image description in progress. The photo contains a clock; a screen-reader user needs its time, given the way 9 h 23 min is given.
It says 11 h 47 min
